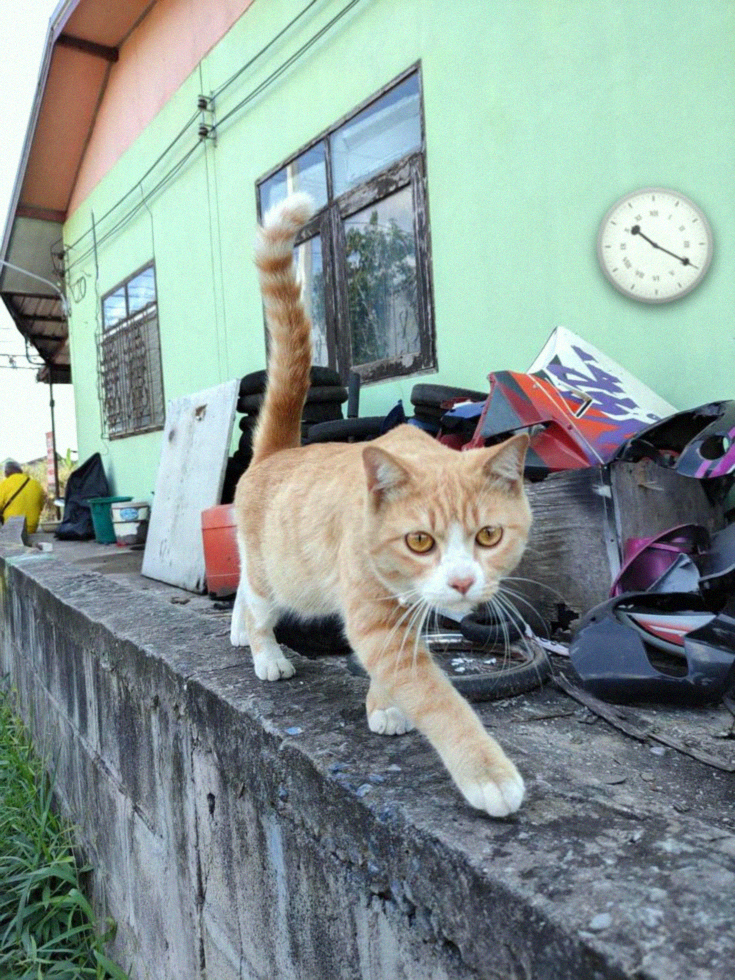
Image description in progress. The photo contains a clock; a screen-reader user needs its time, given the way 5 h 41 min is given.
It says 10 h 20 min
